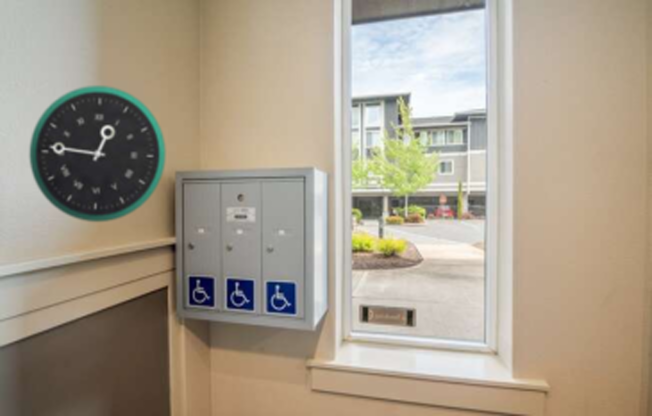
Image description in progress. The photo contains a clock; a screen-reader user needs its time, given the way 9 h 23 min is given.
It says 12 h 46 min
